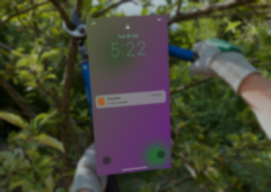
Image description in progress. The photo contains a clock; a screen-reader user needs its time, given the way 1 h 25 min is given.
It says 5 h 22 min
